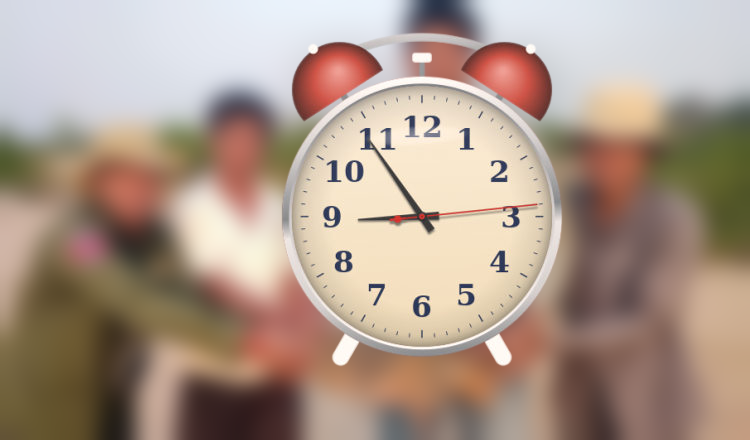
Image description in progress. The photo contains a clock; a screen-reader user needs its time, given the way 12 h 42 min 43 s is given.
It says 8 h 54 min 14 s
